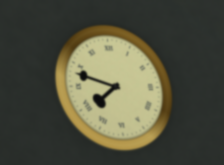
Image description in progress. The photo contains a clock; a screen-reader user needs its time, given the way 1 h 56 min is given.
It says 7 h 48 min
